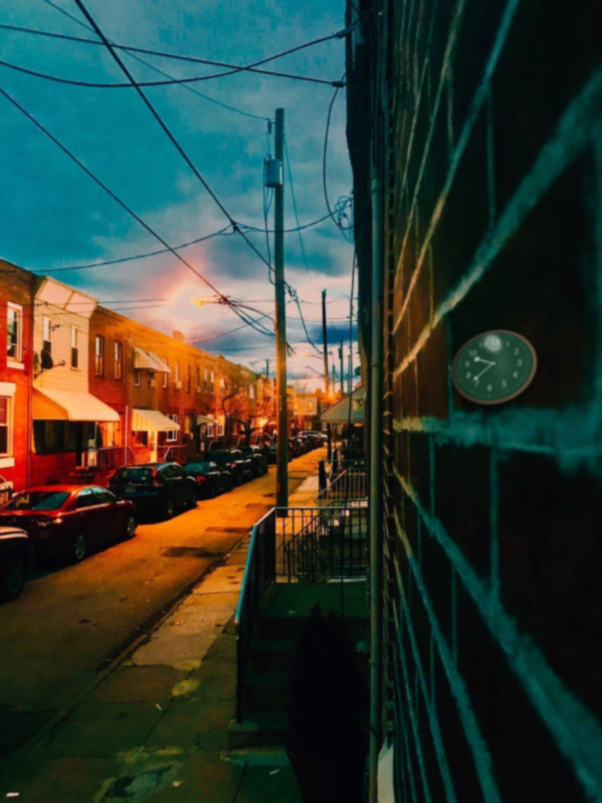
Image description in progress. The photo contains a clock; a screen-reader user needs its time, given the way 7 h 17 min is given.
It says 9 h 37 min
